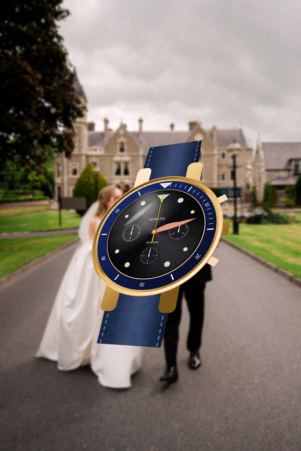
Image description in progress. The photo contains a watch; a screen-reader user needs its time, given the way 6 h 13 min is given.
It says 2 h 12 min
